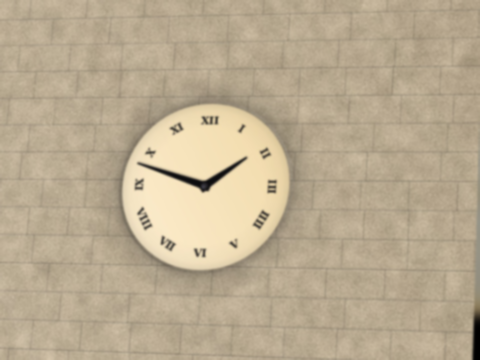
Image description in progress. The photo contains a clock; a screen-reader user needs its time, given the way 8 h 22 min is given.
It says 1 h 48 min
